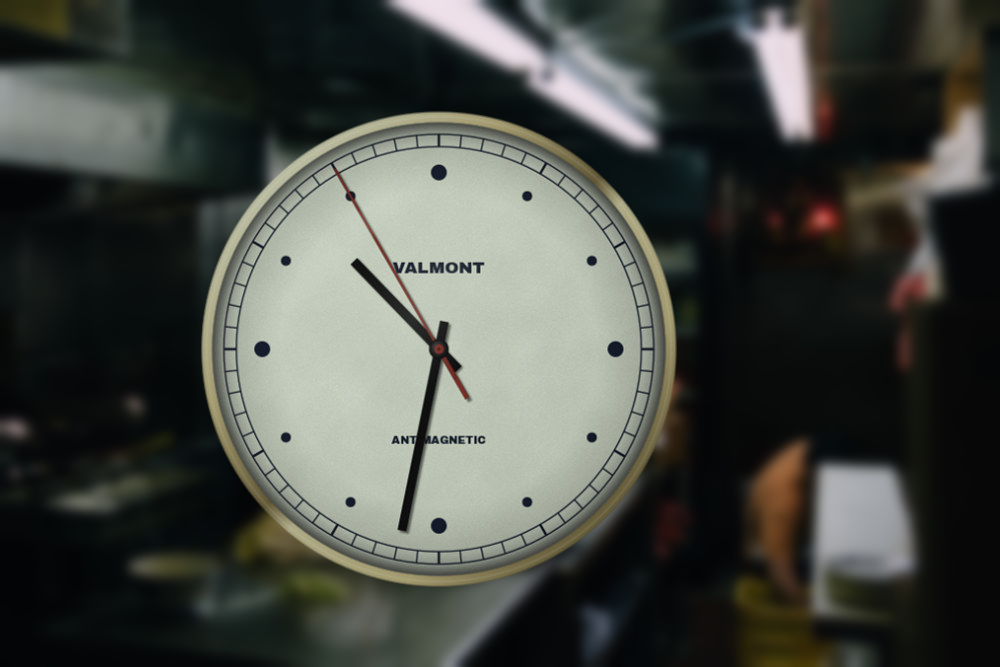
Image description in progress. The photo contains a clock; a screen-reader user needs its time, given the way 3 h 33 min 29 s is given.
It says 10 h 31 min 55 s
